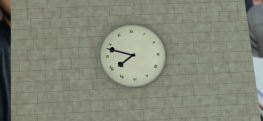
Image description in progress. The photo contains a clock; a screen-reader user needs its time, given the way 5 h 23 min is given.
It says 7 h 48 min
